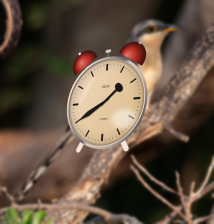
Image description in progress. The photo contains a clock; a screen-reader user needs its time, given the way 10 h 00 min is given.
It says 1 h 40 min
